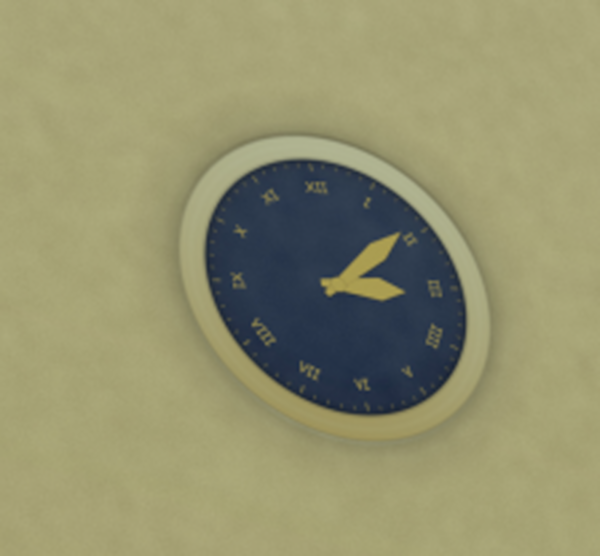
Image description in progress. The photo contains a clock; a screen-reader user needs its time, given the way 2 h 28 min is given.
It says 3 h 09 min
